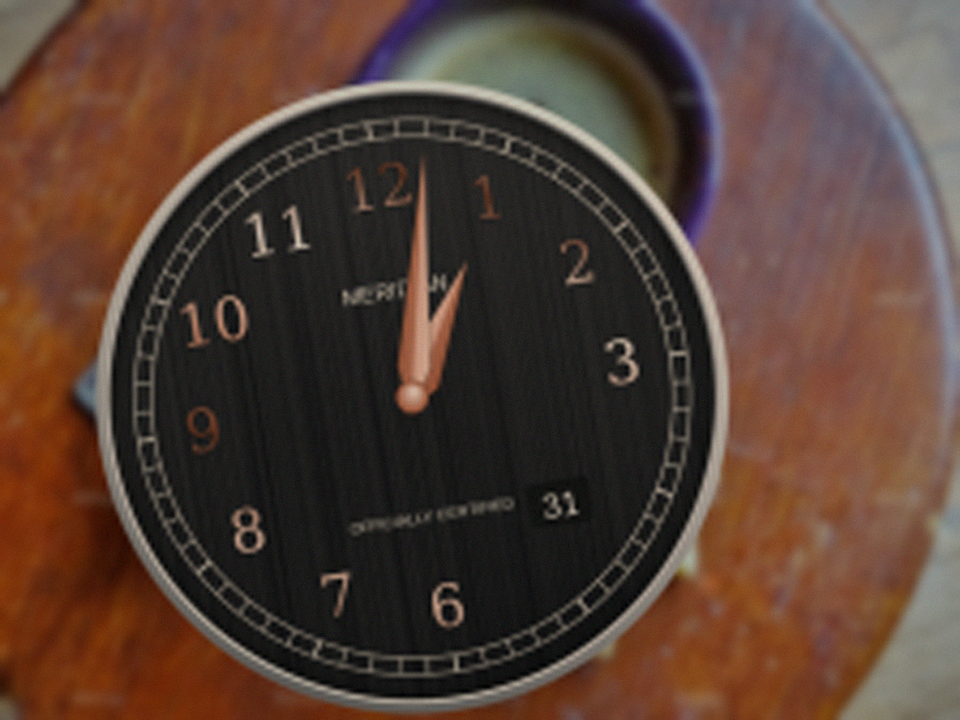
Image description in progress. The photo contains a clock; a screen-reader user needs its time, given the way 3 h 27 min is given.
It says 1 h 02 min
